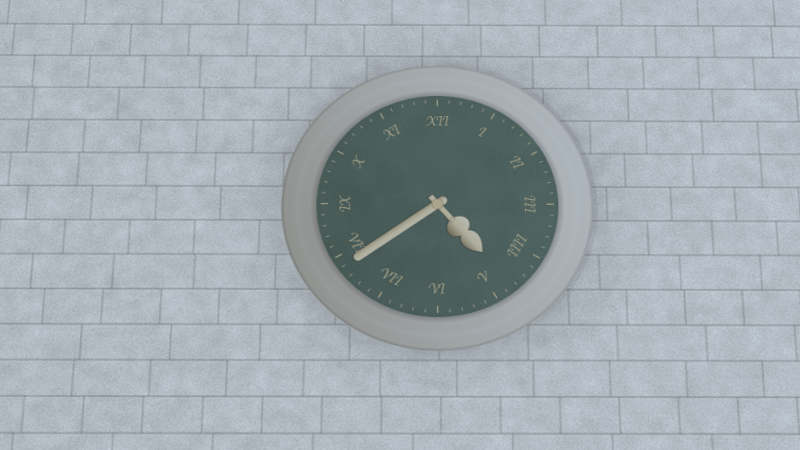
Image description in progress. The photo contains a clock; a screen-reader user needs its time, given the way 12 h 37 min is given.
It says 4 h 39 min
